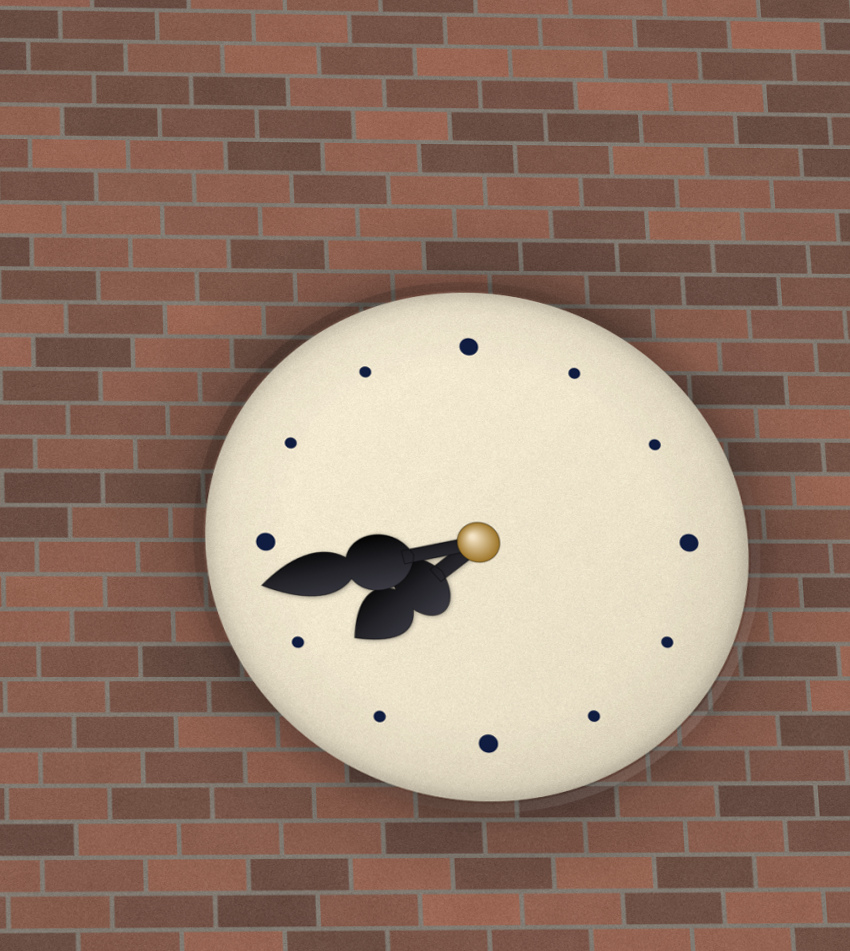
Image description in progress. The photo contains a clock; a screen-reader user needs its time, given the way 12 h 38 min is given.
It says 7 h 43 min
